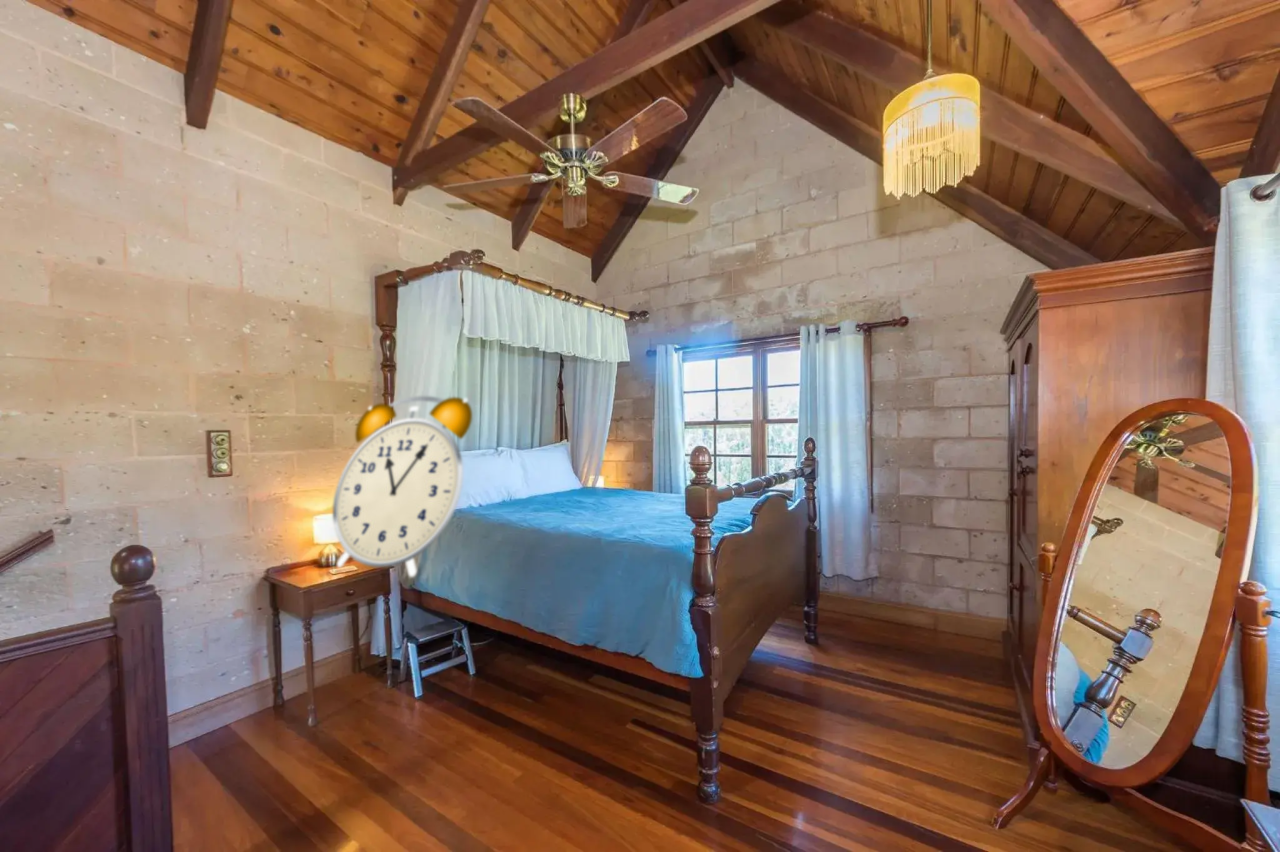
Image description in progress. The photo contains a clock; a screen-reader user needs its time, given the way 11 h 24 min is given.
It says 11 h 05 min
